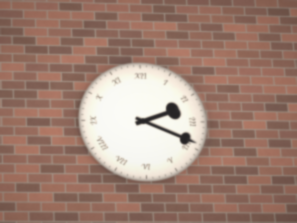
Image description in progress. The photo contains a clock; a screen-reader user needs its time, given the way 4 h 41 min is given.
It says 2 h 19 min
